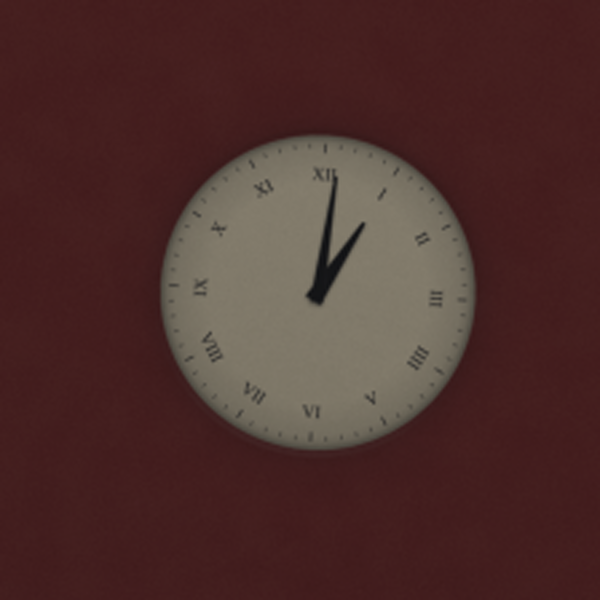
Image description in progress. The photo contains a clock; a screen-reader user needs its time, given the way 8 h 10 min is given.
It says 1 h 01 min
